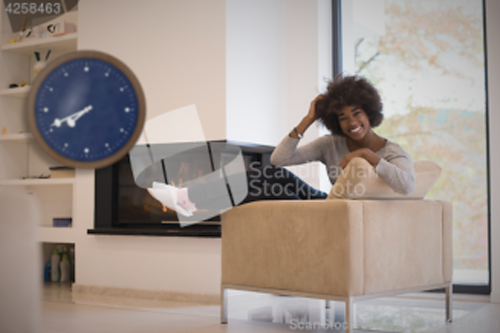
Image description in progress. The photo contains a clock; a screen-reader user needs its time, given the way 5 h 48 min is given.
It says 7 h 41 min
